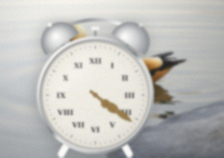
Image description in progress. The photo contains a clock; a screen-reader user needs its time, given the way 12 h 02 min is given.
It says 4 h 21 min
